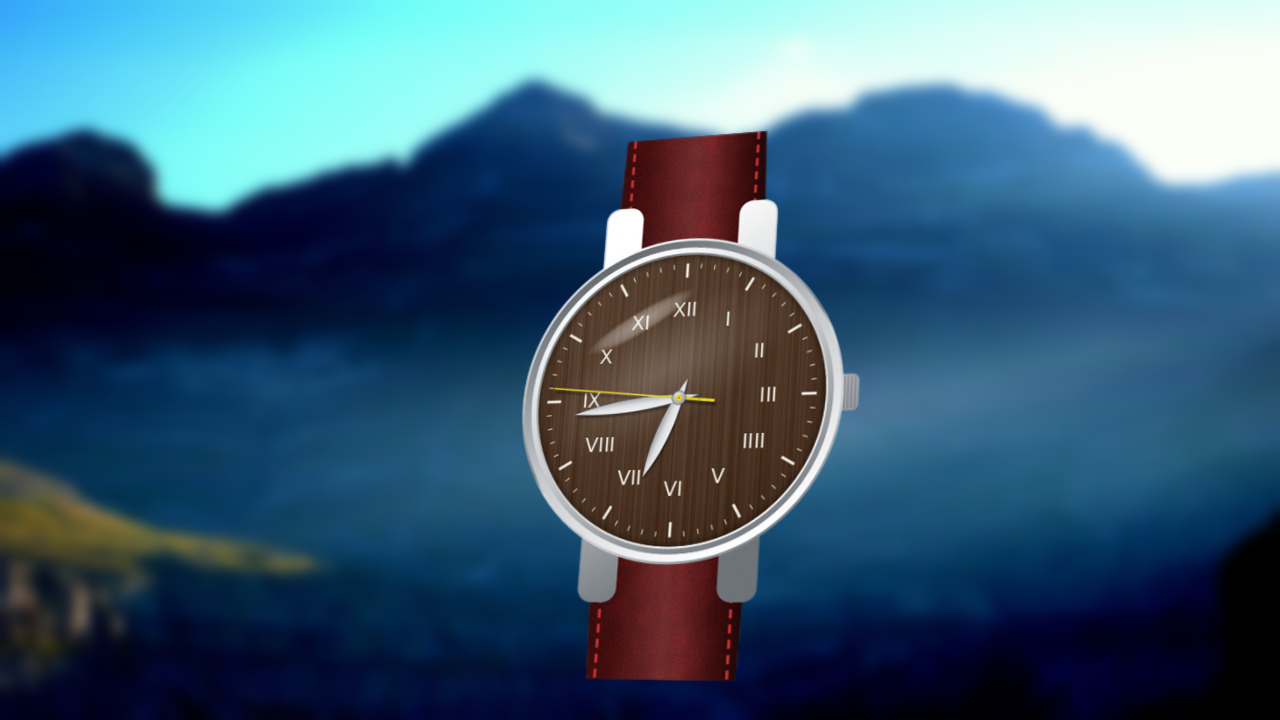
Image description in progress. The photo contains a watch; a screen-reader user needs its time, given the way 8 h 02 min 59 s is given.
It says 6 h 43 min 46 s
